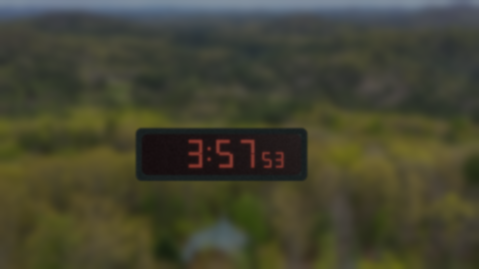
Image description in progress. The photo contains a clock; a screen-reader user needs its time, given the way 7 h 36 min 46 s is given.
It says 3 h 57 min 53 s
